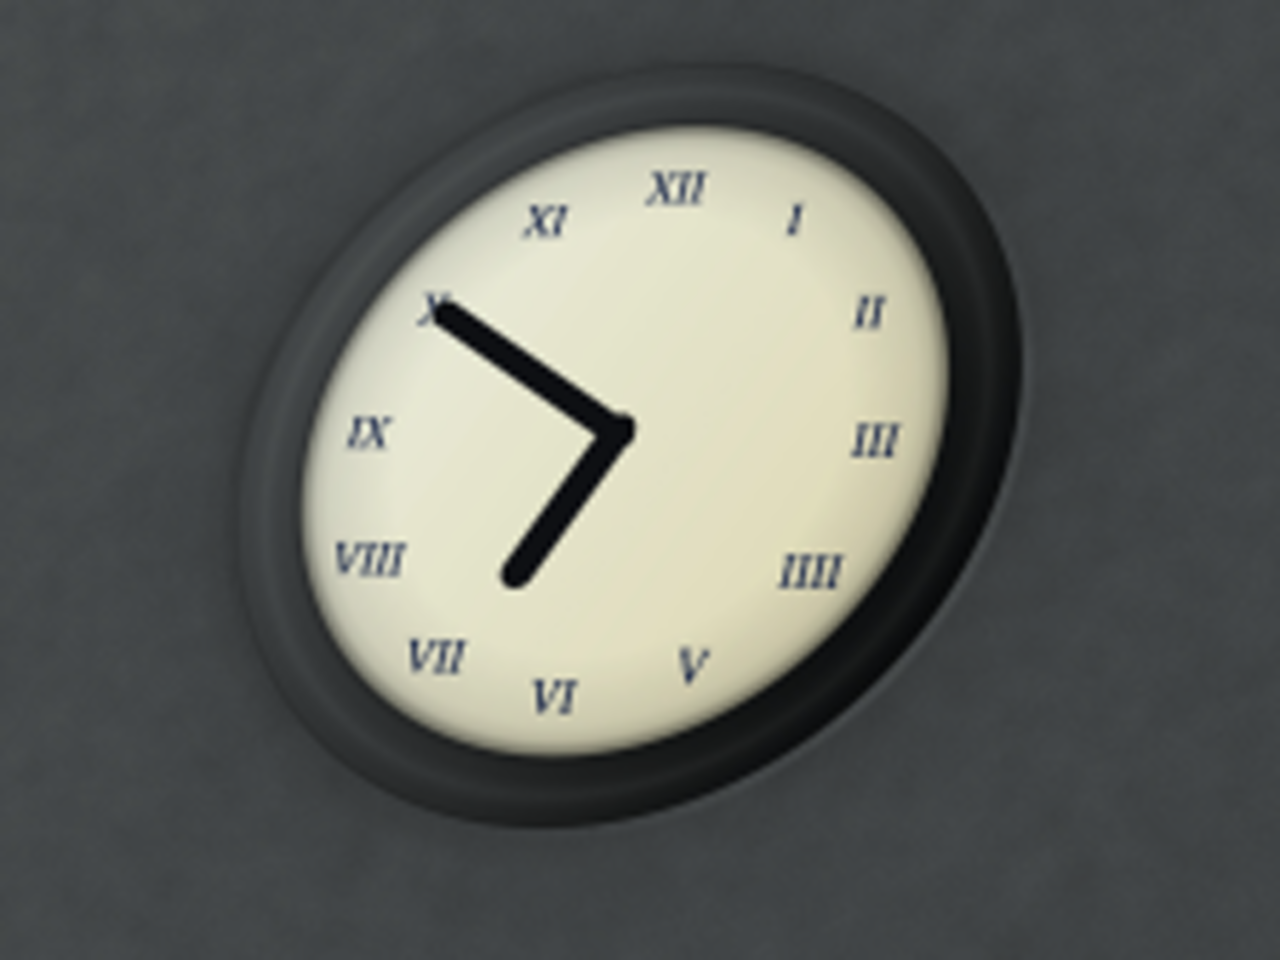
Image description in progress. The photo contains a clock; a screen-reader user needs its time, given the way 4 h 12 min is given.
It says 6 h 50 min
